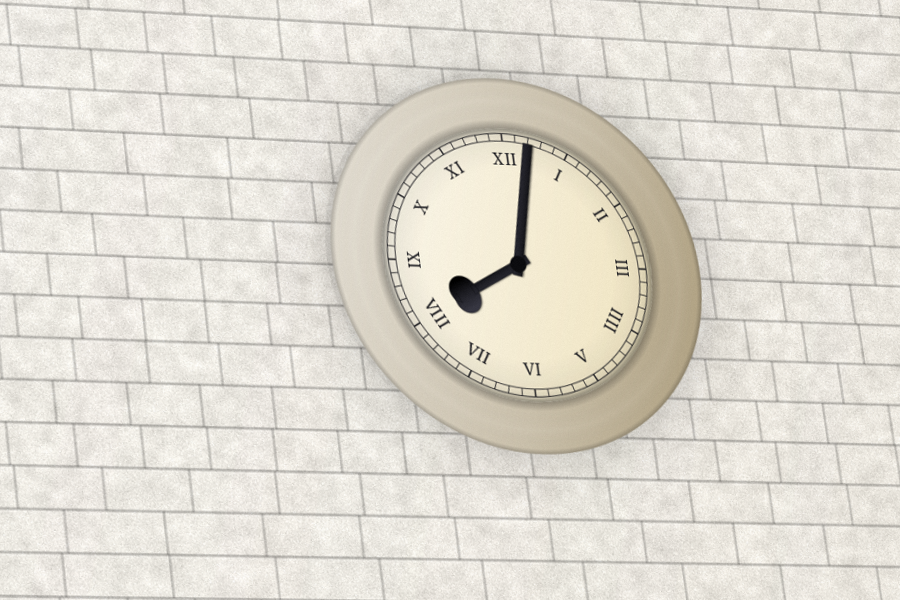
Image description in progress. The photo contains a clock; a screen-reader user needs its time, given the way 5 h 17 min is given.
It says 8 h 02 min
